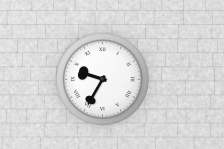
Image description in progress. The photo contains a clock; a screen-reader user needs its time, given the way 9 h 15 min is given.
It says 9 h 35 min
